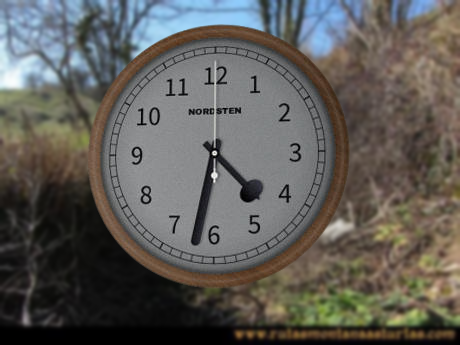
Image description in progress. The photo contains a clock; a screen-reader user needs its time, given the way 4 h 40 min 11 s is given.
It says 4 h 32 min 00 s
